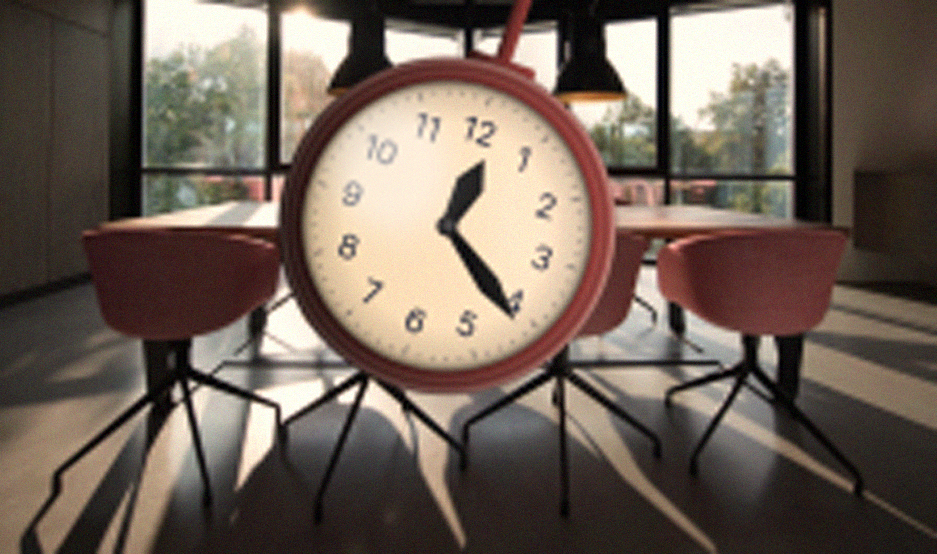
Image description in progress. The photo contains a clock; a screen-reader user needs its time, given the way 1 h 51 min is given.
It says 12 h 21 min
